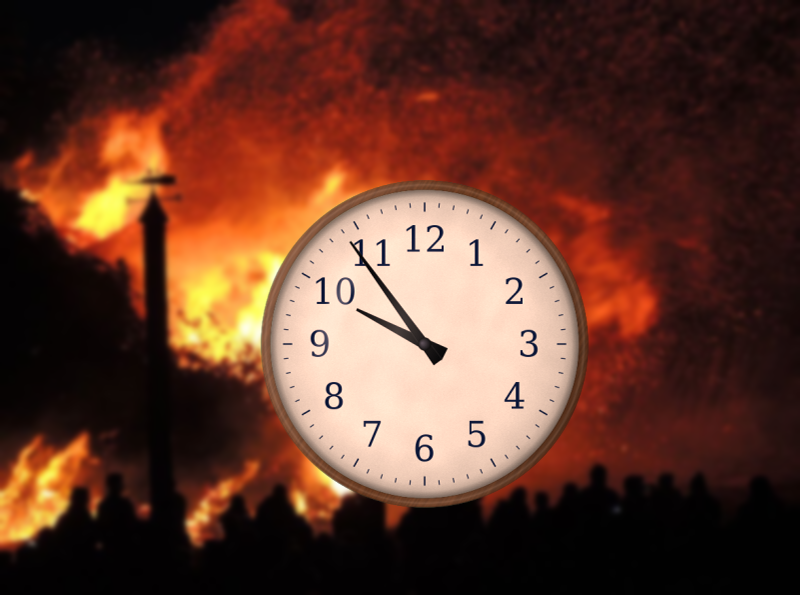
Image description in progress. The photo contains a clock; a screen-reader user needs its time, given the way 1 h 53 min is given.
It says 9 h 54 min
